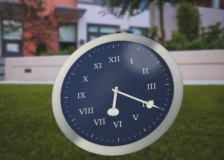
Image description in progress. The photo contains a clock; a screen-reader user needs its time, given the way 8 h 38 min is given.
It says 6 h 20 min
